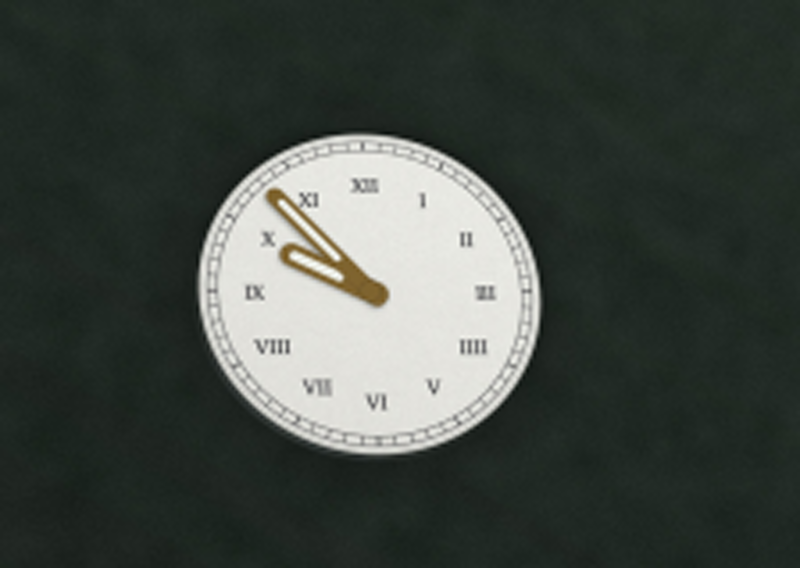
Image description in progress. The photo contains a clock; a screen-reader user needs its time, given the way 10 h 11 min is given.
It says 9 h 53 min
